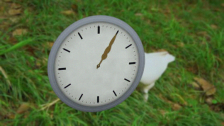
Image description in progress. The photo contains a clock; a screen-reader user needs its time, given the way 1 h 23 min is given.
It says 1 h 05 min
